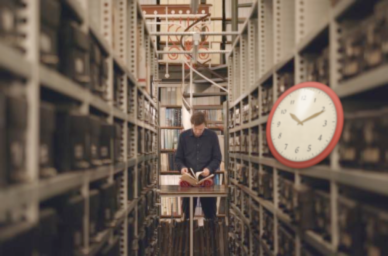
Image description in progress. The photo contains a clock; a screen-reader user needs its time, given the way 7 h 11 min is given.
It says 10 h 11 min
